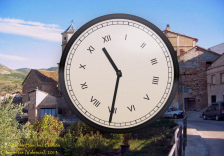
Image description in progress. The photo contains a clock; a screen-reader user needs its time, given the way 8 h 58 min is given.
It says 11 h 35 min
